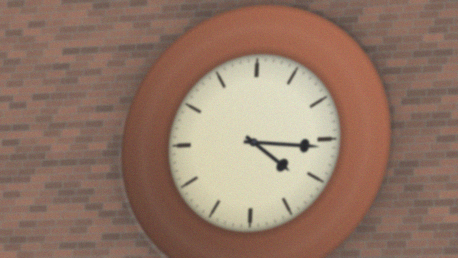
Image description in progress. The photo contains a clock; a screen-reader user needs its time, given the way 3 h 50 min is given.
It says 4 h 16 min
